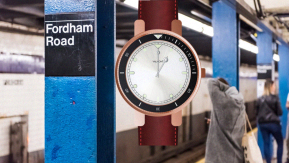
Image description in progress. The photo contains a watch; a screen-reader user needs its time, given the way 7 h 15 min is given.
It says 1 h 00 min
